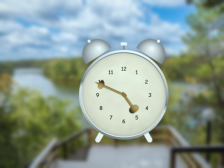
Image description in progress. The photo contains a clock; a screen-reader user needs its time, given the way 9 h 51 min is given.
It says 4 h 49 min
